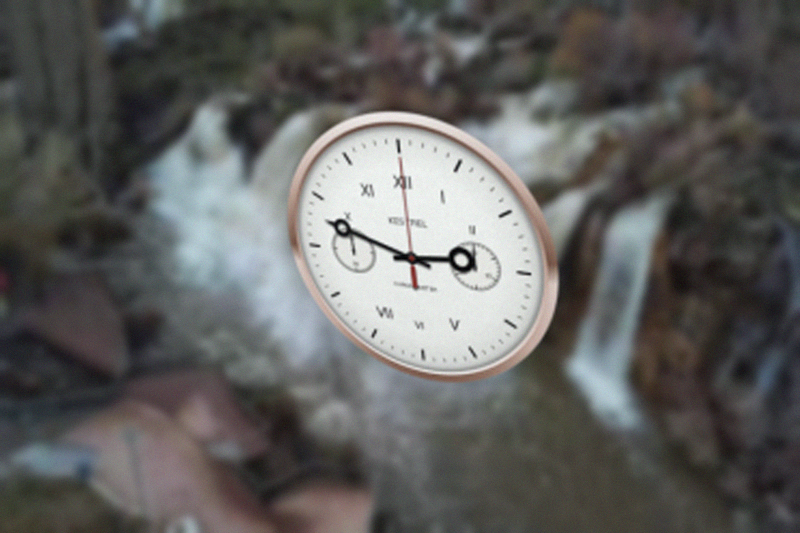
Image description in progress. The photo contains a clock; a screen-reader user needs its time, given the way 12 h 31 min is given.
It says 2 h 48 min
